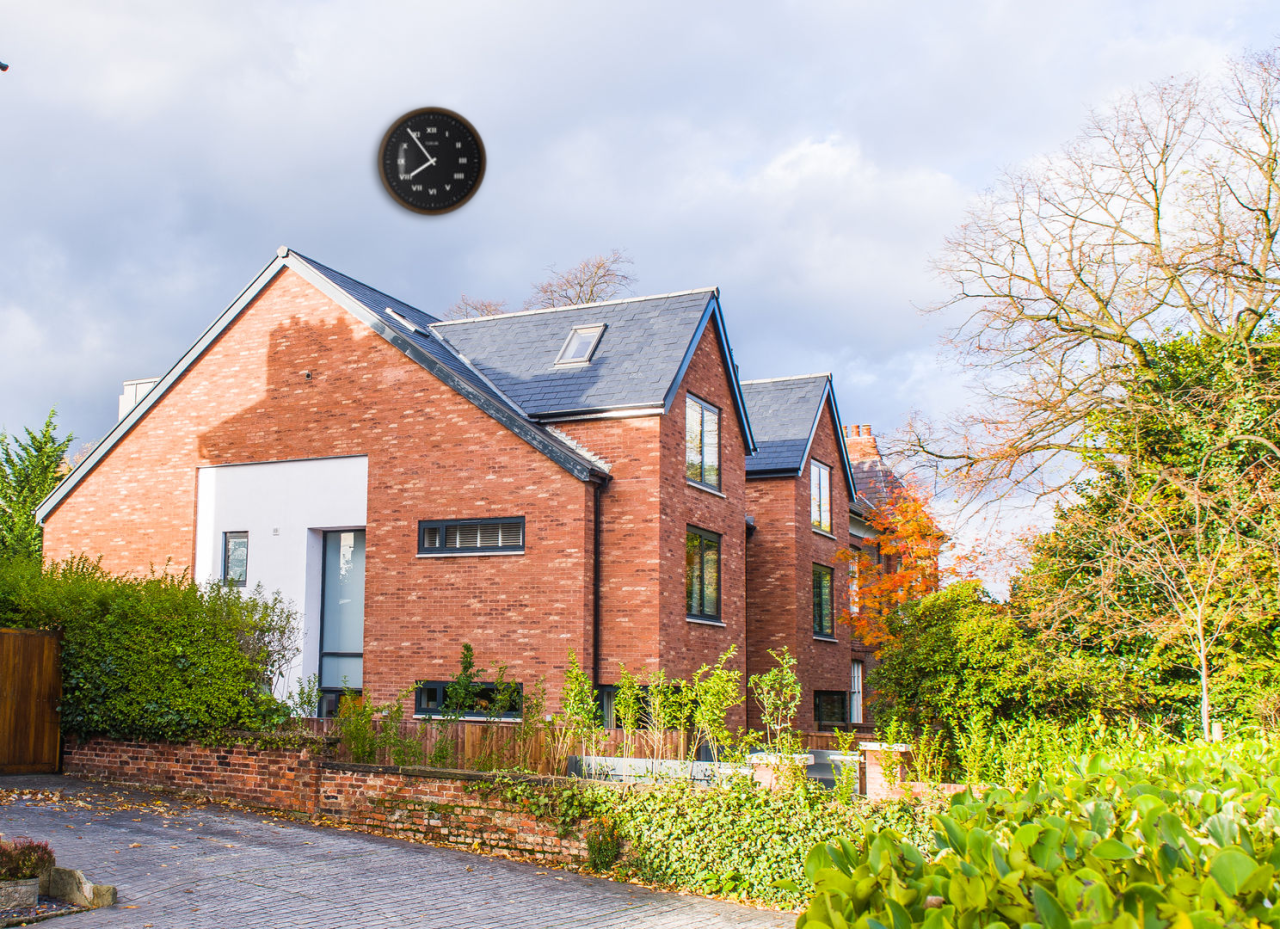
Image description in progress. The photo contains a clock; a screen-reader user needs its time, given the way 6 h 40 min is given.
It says 7 h 54 min
